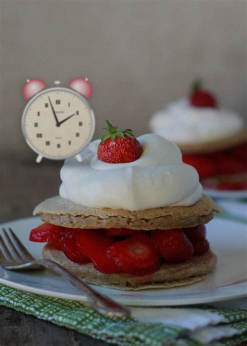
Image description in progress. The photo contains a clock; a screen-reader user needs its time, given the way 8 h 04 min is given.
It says 1 h 57 min
